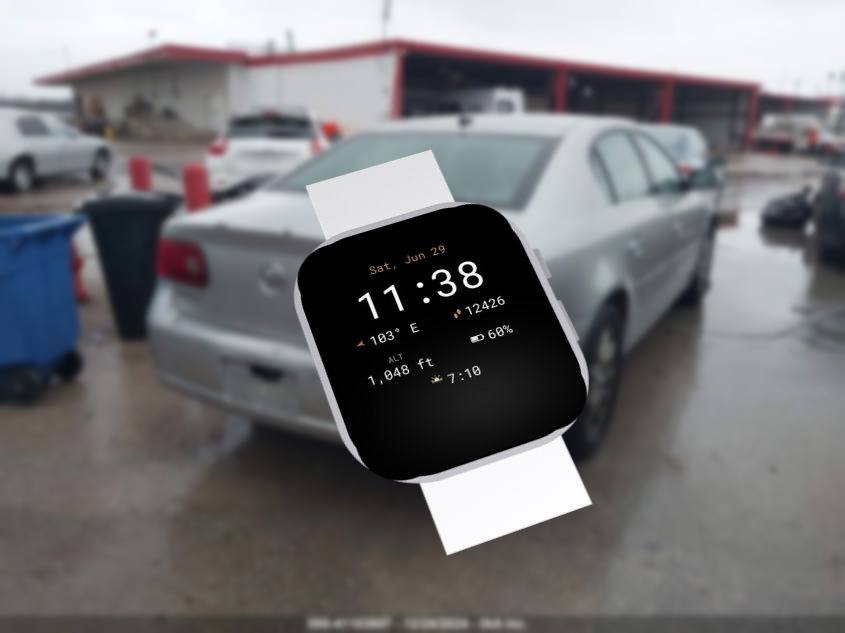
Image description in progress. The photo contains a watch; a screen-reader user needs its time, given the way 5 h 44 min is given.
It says 11 h 38 min
